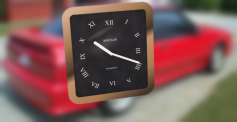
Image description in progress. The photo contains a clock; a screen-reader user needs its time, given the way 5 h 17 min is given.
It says 10 h 19 min
